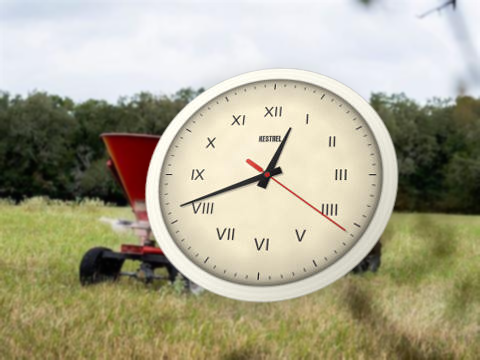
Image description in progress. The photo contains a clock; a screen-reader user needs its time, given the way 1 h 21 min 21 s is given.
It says 12 h 41 min 21 s
